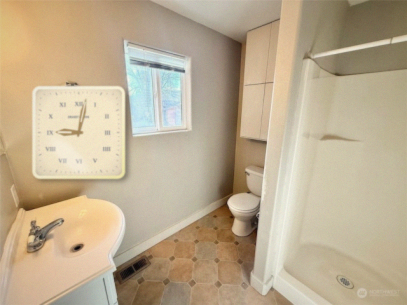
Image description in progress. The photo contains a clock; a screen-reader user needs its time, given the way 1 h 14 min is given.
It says 9 h 02 min
